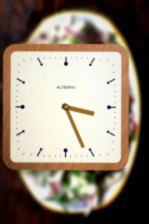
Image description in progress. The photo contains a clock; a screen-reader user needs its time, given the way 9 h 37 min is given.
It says 3 h 26 min
